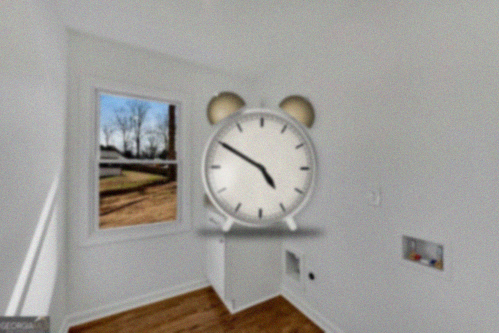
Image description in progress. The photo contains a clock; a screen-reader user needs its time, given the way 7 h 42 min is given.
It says 4 h 50 min
